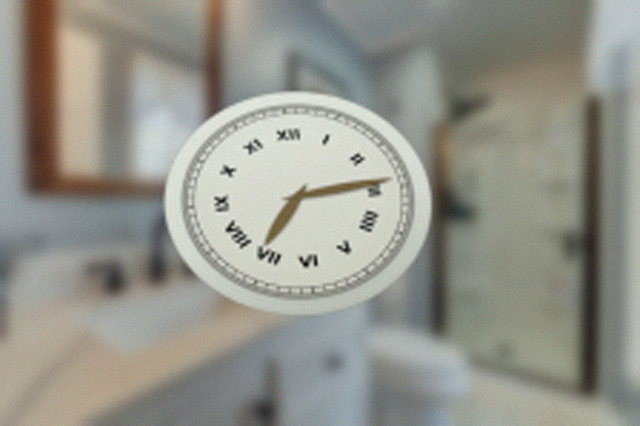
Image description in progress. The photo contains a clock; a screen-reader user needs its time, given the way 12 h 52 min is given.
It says 7 h 14 min
